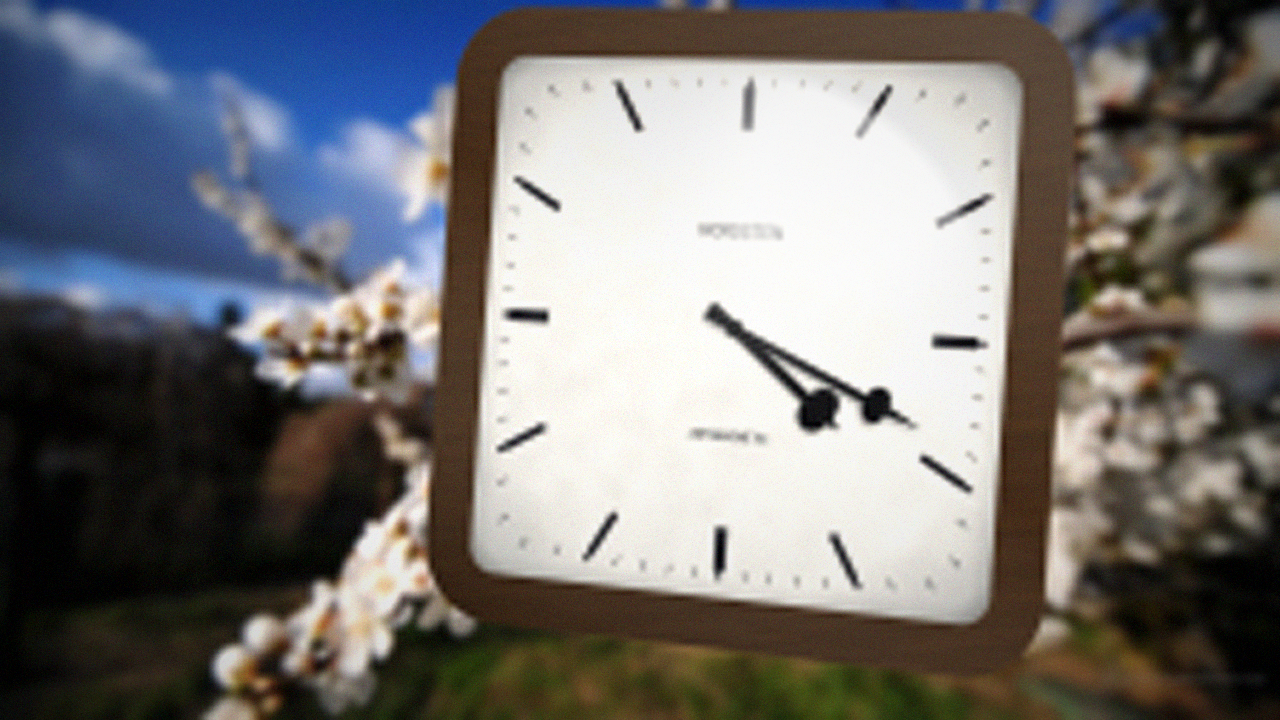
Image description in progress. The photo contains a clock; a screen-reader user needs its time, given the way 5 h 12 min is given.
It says 4 h 19 min
